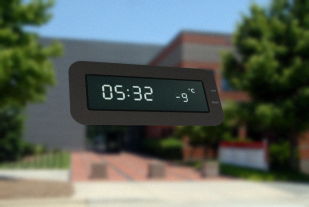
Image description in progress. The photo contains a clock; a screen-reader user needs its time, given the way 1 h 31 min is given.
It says 5 h 32 min
